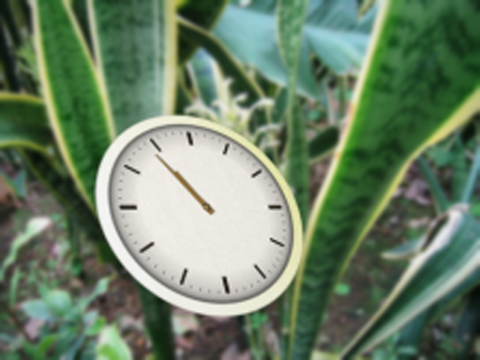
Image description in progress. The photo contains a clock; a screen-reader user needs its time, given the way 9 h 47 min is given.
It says 10 h 54 min
